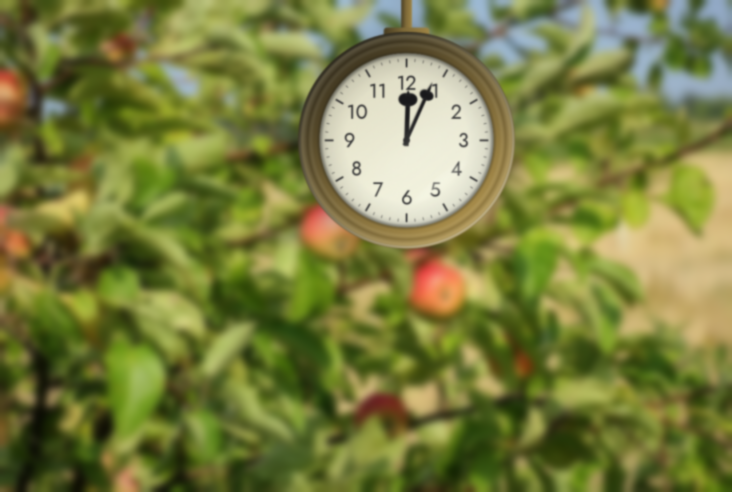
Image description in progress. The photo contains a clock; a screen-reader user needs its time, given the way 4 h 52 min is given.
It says 12 h 04 min
